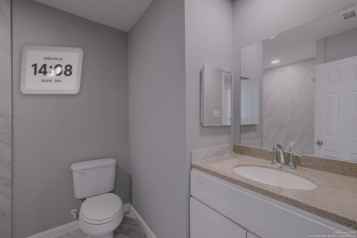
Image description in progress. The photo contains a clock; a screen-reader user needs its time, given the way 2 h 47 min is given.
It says 14 h 08 min
